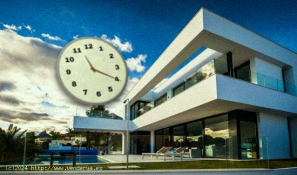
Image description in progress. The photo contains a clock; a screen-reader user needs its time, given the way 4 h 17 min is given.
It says 11 h 20 min
